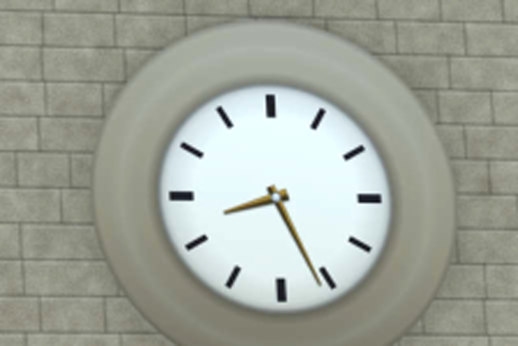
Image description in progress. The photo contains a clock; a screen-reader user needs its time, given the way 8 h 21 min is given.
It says 8 h 26 min
